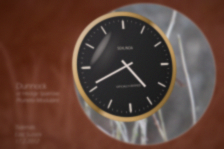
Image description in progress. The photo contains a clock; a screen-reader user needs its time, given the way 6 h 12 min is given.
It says 4 h 41 min
